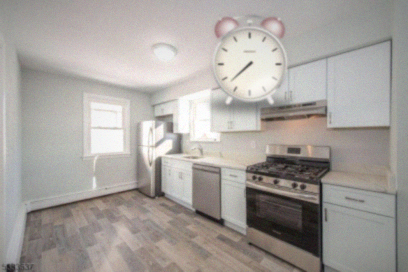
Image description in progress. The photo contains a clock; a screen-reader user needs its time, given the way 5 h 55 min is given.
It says 7 h 38 min
